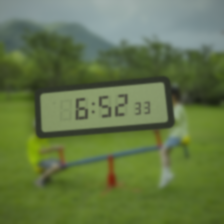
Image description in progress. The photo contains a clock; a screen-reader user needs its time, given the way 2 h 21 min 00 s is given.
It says 6 h 52 min 33 s
